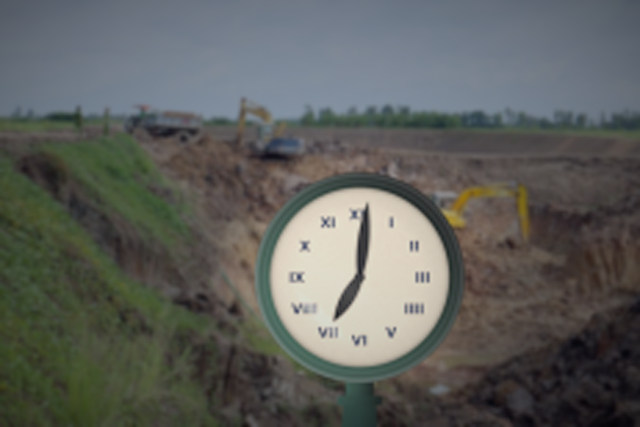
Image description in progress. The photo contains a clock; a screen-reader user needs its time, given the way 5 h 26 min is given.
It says 7 h 01 min
